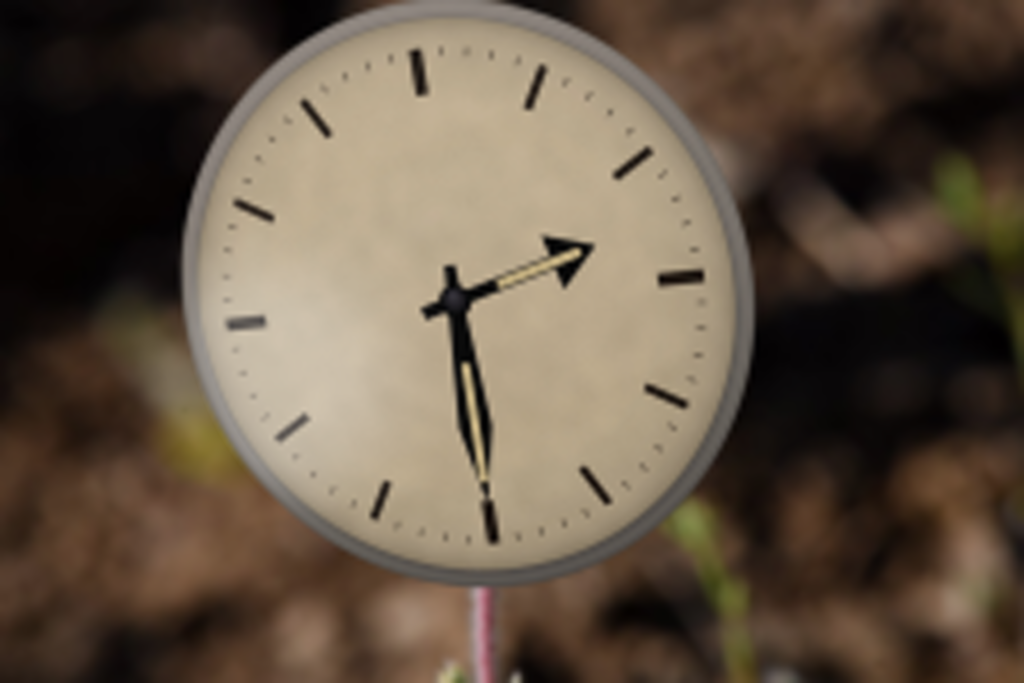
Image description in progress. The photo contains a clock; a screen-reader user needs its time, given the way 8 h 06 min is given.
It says 2 h 30 min
